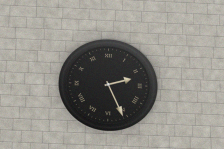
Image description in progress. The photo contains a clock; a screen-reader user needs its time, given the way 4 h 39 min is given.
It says 2 h 26 min
